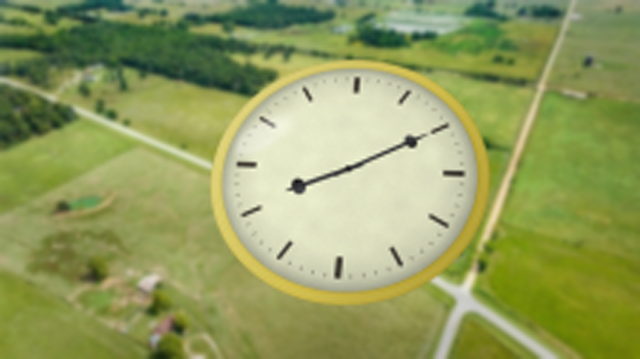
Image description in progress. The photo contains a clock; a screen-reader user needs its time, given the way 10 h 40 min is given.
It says 8 h 10 min
